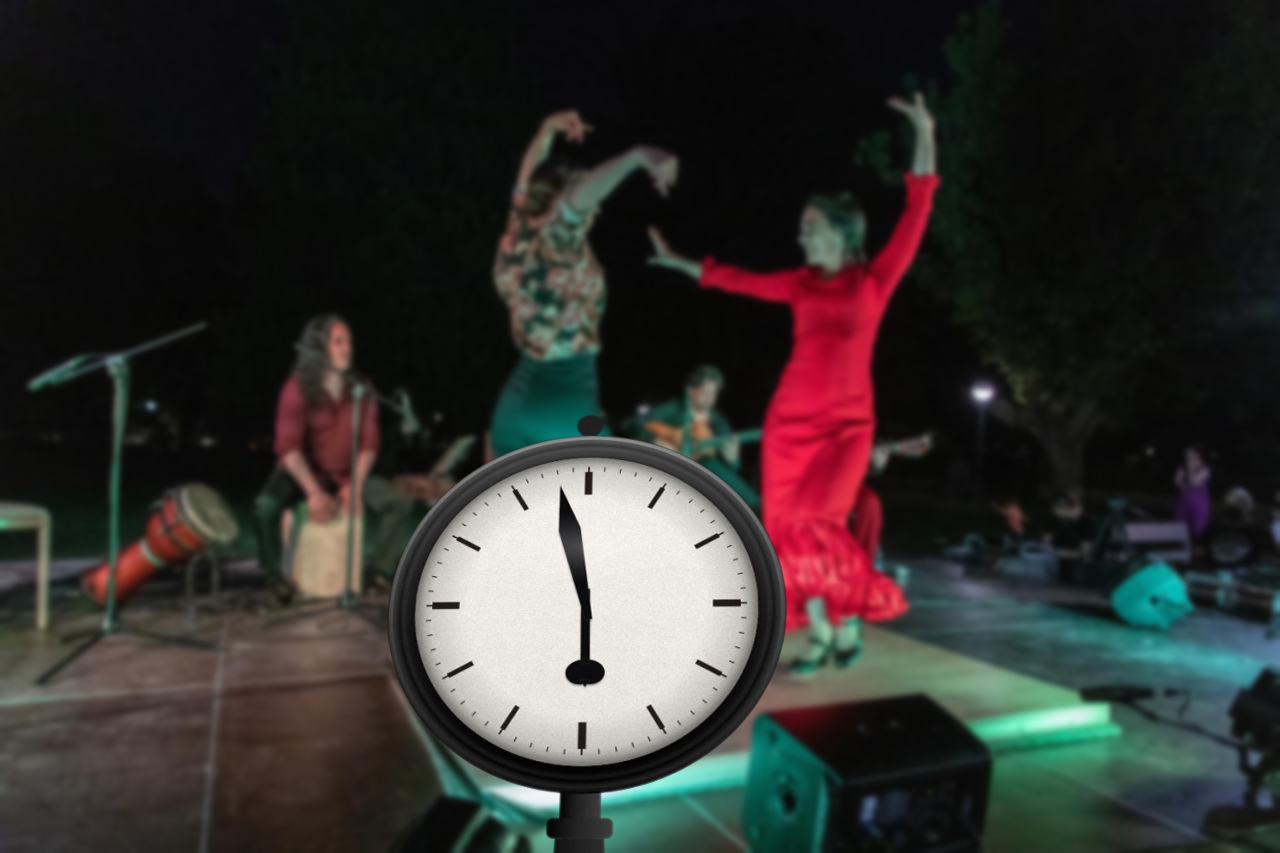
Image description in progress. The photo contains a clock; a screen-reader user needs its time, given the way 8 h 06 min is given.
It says 5 h 58 min
